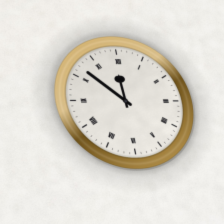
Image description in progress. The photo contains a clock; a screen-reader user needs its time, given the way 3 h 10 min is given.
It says 11 h 52 min
